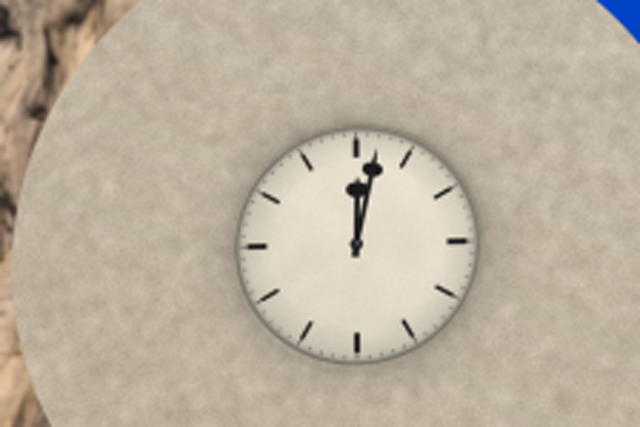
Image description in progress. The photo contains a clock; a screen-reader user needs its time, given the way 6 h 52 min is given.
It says 12 h 02 min
